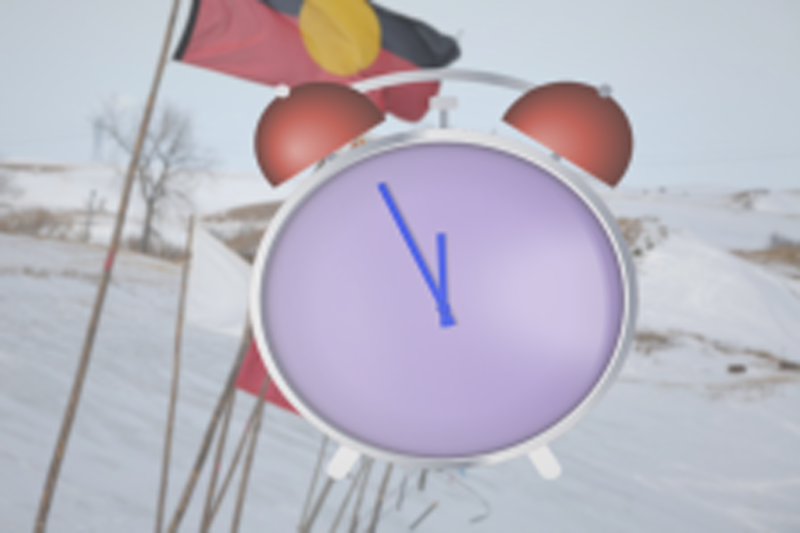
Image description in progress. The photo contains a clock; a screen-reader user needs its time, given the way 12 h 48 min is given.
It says 11 h 56 min
